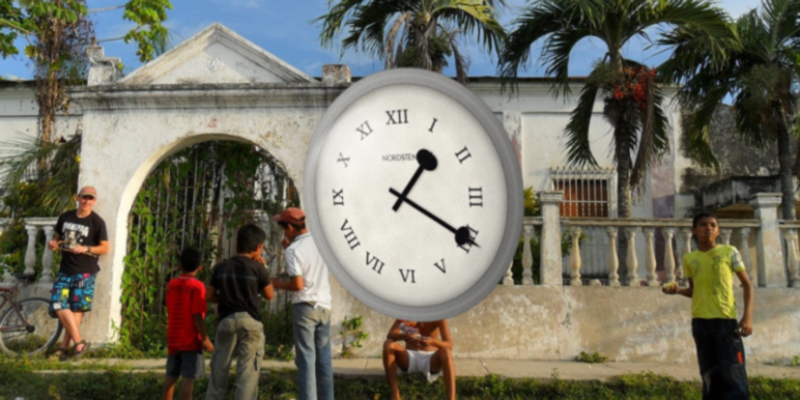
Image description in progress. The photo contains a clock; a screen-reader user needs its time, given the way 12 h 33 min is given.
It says 1 h 20 min
